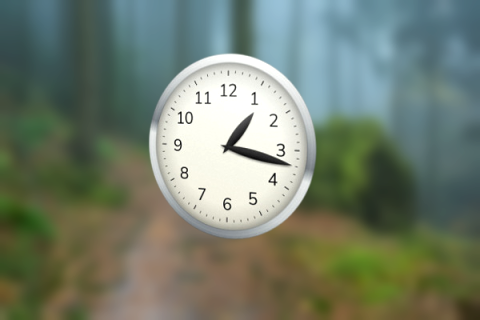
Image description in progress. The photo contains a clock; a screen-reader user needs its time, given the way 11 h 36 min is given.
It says 1 h 17 min
